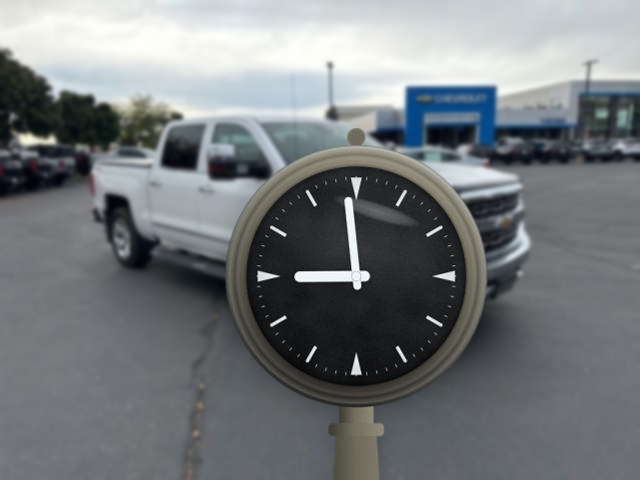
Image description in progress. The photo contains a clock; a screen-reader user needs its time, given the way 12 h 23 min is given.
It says 8 h 59 min
